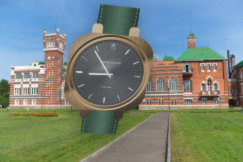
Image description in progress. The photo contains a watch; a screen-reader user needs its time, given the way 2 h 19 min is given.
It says 8 h 54 min
